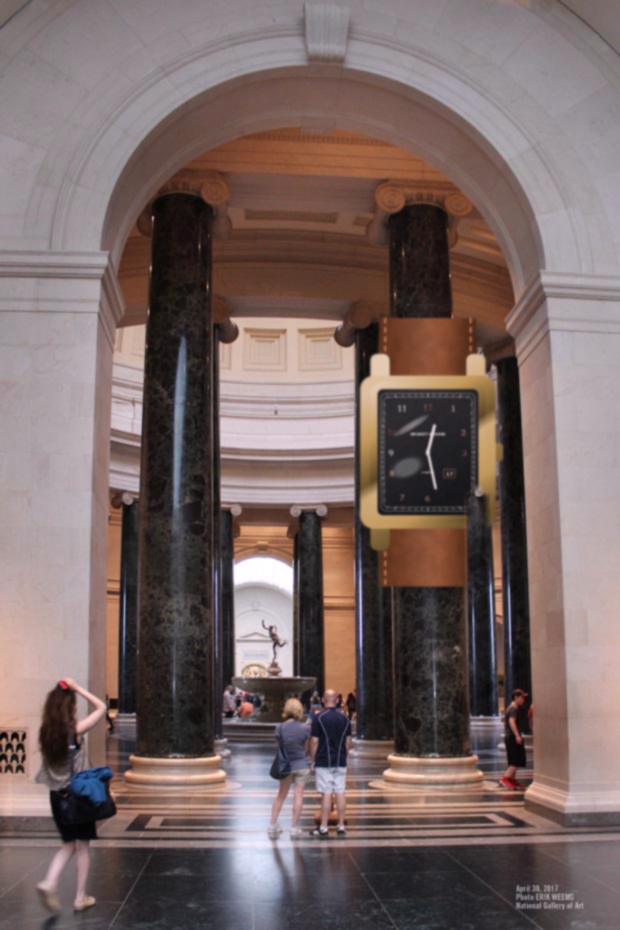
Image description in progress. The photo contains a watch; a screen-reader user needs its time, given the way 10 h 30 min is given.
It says 12 h 28 min
